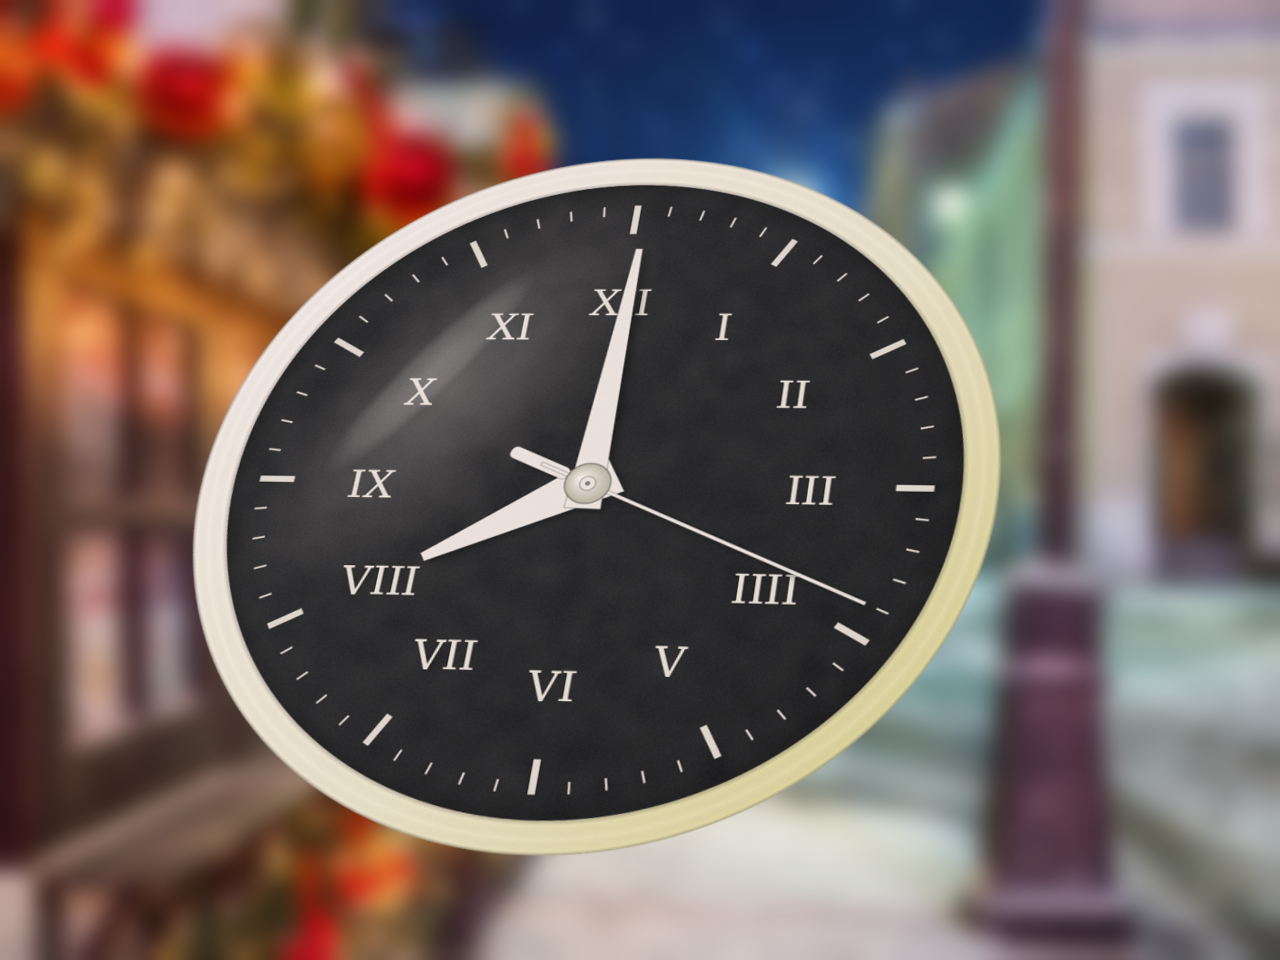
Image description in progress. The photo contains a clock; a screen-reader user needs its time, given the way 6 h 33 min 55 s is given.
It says 8 h 00 min 19 s
